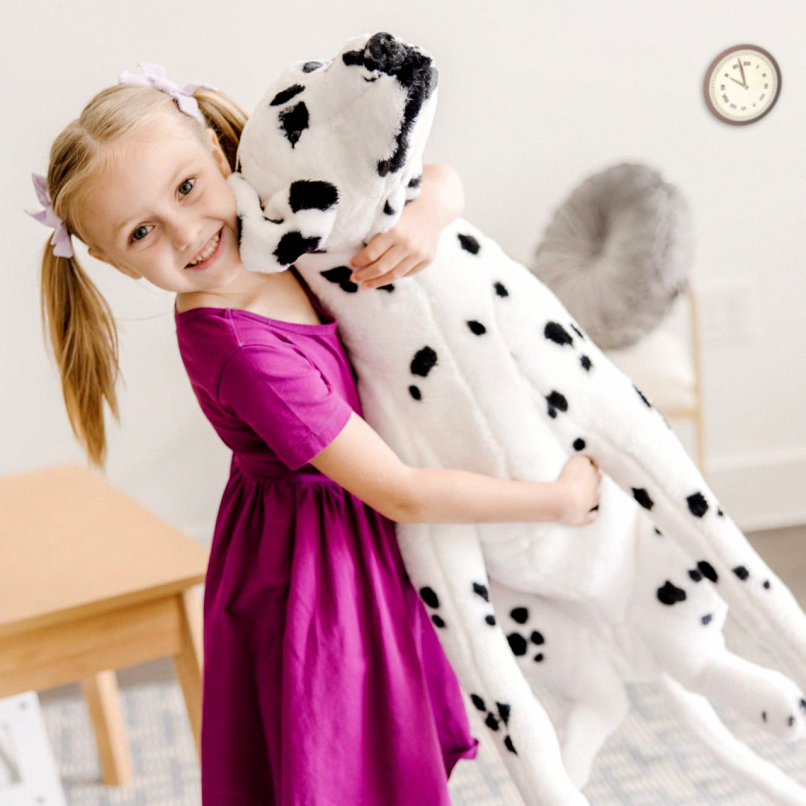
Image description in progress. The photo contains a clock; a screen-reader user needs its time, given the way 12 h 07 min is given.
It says 9 h 57 min
